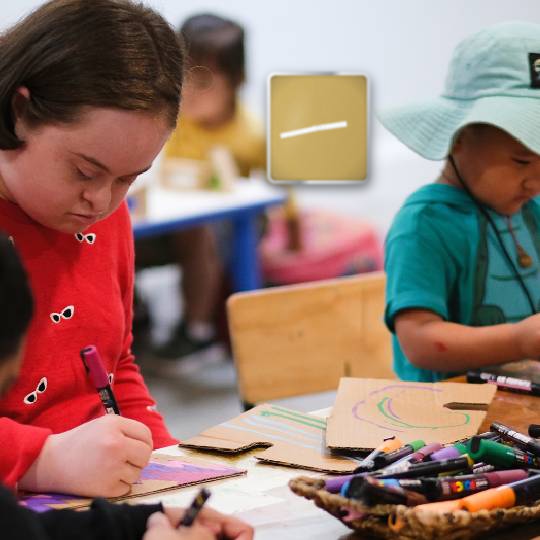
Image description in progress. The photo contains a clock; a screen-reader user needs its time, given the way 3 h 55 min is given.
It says 2 h 43 min
